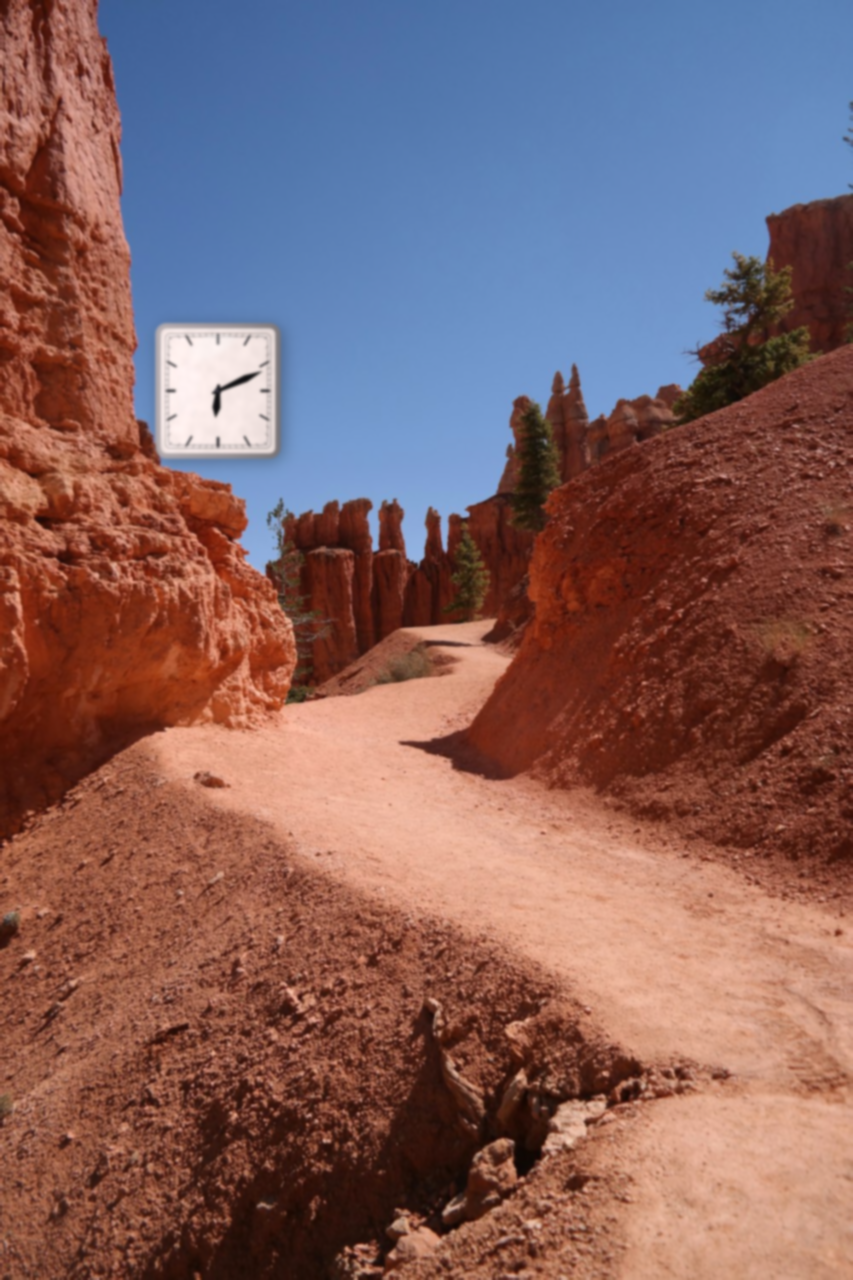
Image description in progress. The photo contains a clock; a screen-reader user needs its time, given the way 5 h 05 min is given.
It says 6 h 11 min
